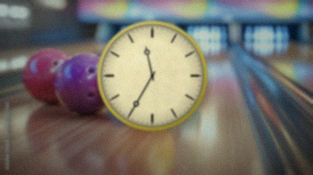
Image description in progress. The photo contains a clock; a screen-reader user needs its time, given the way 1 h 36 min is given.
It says 11 h 35 min
